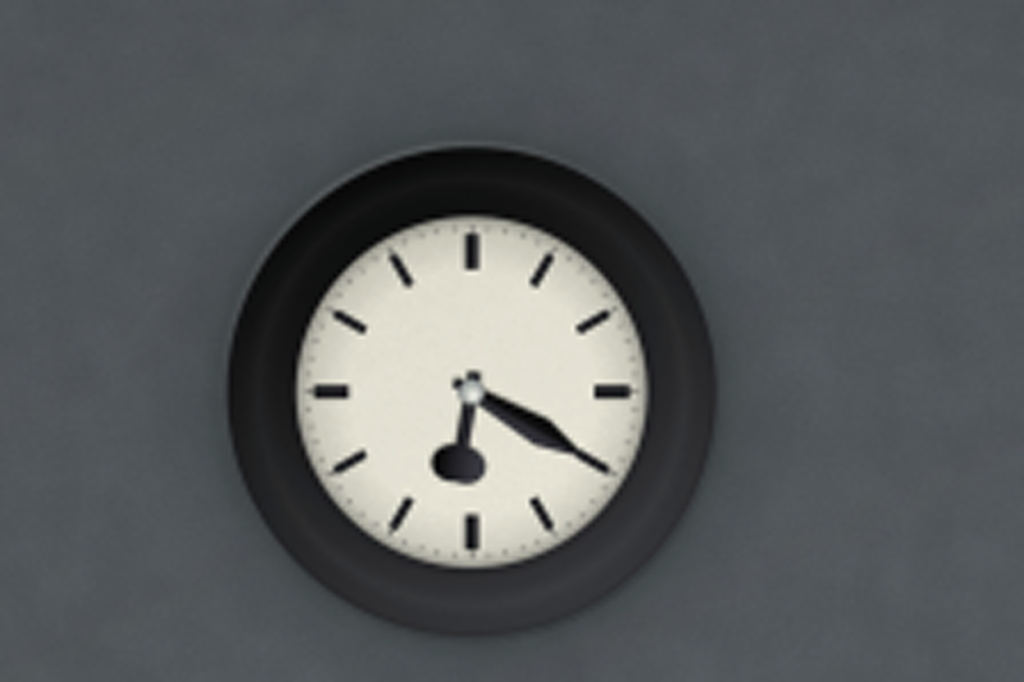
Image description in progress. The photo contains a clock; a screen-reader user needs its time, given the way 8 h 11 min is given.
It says 6 h 20 min
